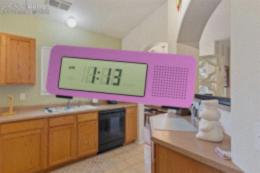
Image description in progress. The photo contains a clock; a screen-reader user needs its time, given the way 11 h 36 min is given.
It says 1 h 13 min
